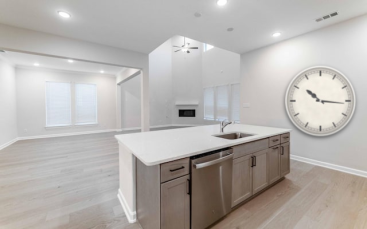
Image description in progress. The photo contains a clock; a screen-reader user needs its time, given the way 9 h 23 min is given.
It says 10 h 16 min
